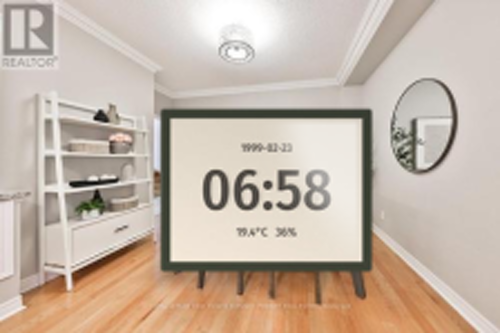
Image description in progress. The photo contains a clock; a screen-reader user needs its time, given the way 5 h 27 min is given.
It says 6 h 58 min
